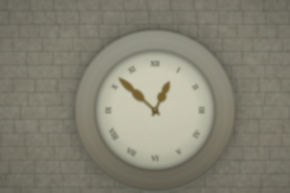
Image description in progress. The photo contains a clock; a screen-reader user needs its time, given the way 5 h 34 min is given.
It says 12 h 52 min
